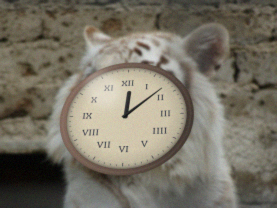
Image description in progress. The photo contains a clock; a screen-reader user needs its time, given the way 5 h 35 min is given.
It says 12 h 08 min
